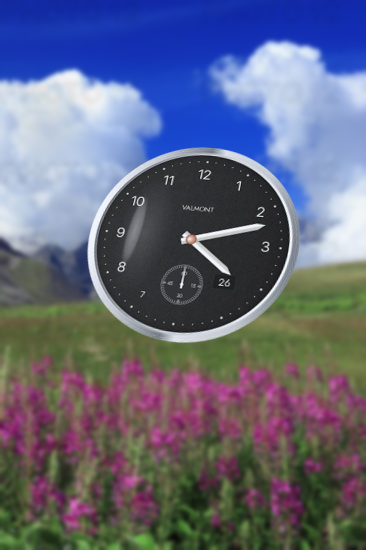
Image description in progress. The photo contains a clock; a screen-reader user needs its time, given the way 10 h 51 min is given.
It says 4 h 12 min
